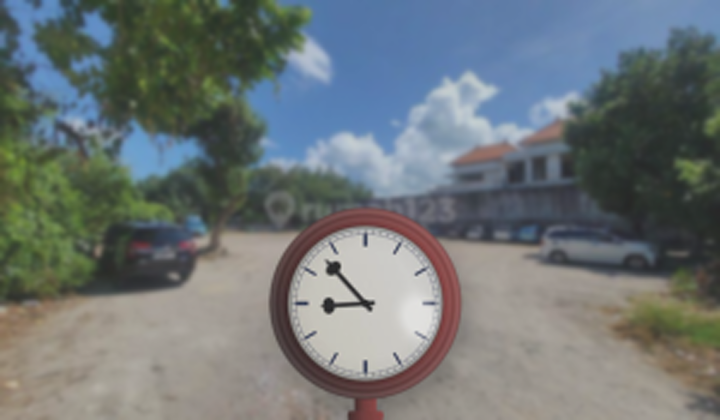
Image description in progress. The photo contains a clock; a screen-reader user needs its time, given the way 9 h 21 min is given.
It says 8 h 53 min
